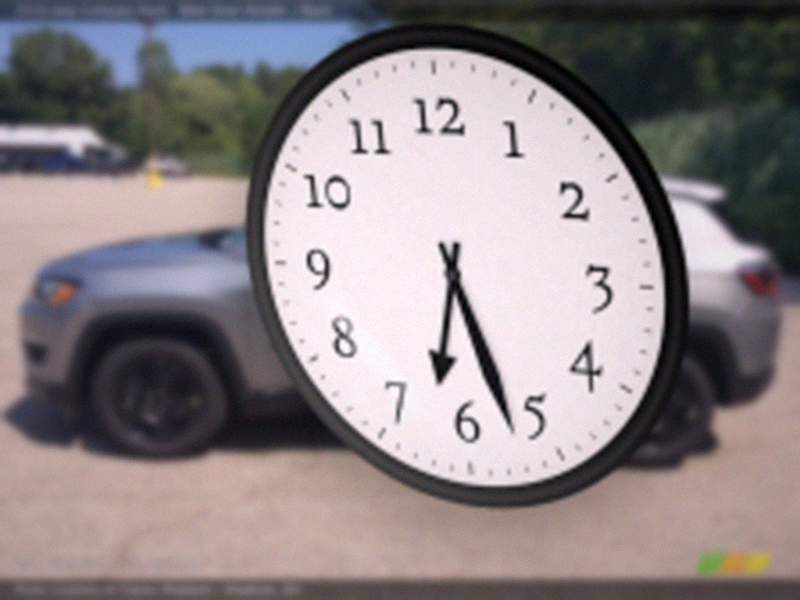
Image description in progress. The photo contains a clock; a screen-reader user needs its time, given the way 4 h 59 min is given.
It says 6 h 27 min
